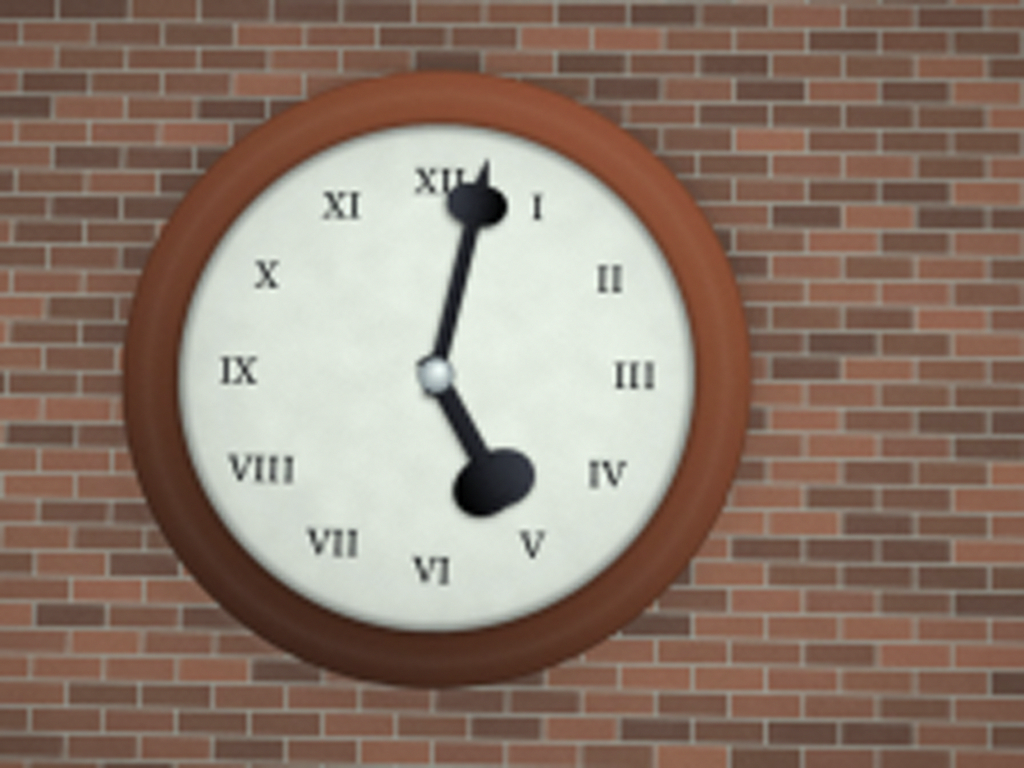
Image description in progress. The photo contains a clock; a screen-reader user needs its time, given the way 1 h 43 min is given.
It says 5 h 02 min
